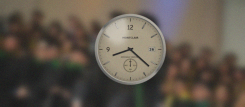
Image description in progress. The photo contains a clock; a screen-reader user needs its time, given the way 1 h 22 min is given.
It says 8 h 22 min
